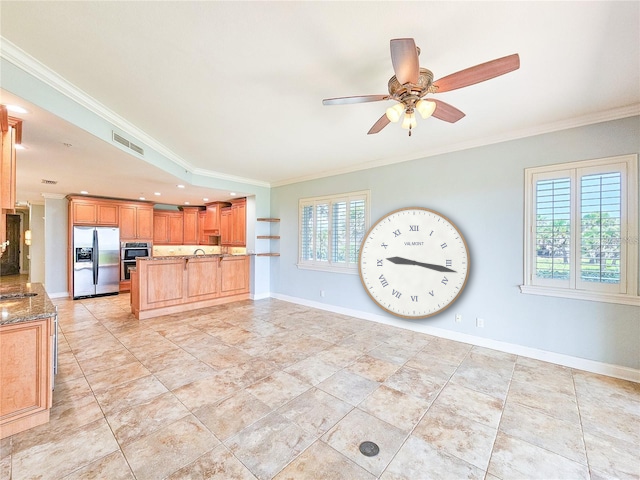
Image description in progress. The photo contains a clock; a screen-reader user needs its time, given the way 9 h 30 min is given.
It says 9 h 17 min
